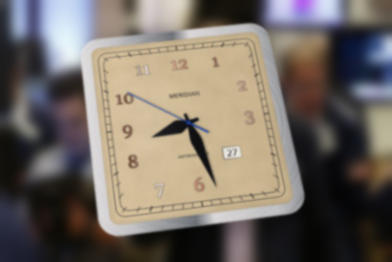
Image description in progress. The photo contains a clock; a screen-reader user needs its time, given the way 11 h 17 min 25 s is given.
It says 8 h 27 min 51 s
